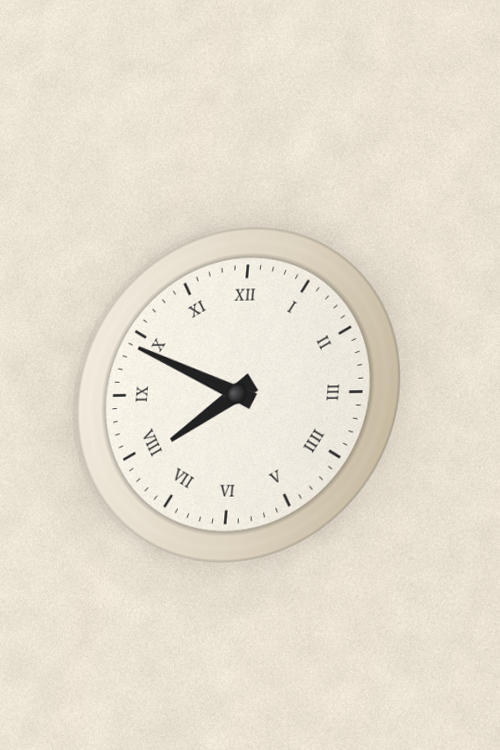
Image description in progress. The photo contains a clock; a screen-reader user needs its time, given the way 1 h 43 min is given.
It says 7 h 49 min
